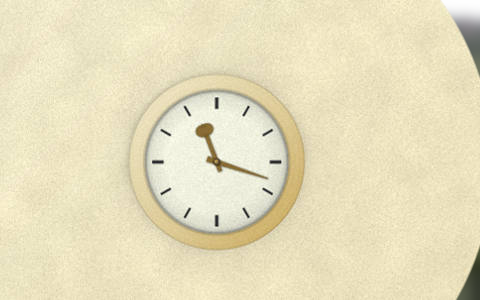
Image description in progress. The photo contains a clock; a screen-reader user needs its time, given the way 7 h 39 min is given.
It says 11 h 18 min
